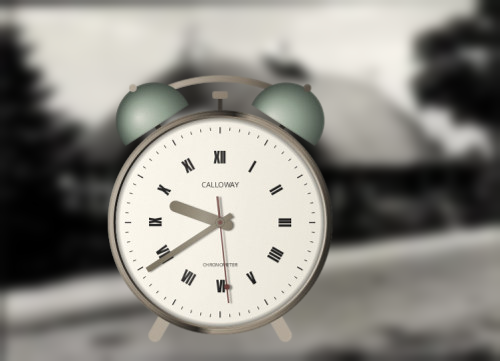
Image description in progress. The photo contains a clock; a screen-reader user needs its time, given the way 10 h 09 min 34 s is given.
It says 9 h 39 min 29 s
